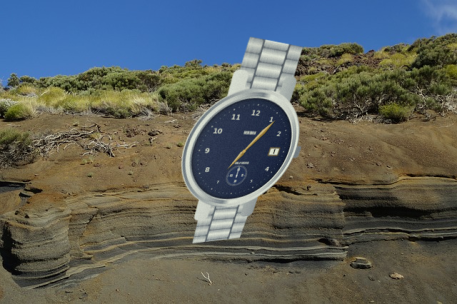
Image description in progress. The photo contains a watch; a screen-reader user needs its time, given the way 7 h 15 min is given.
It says 7 h 06 min
